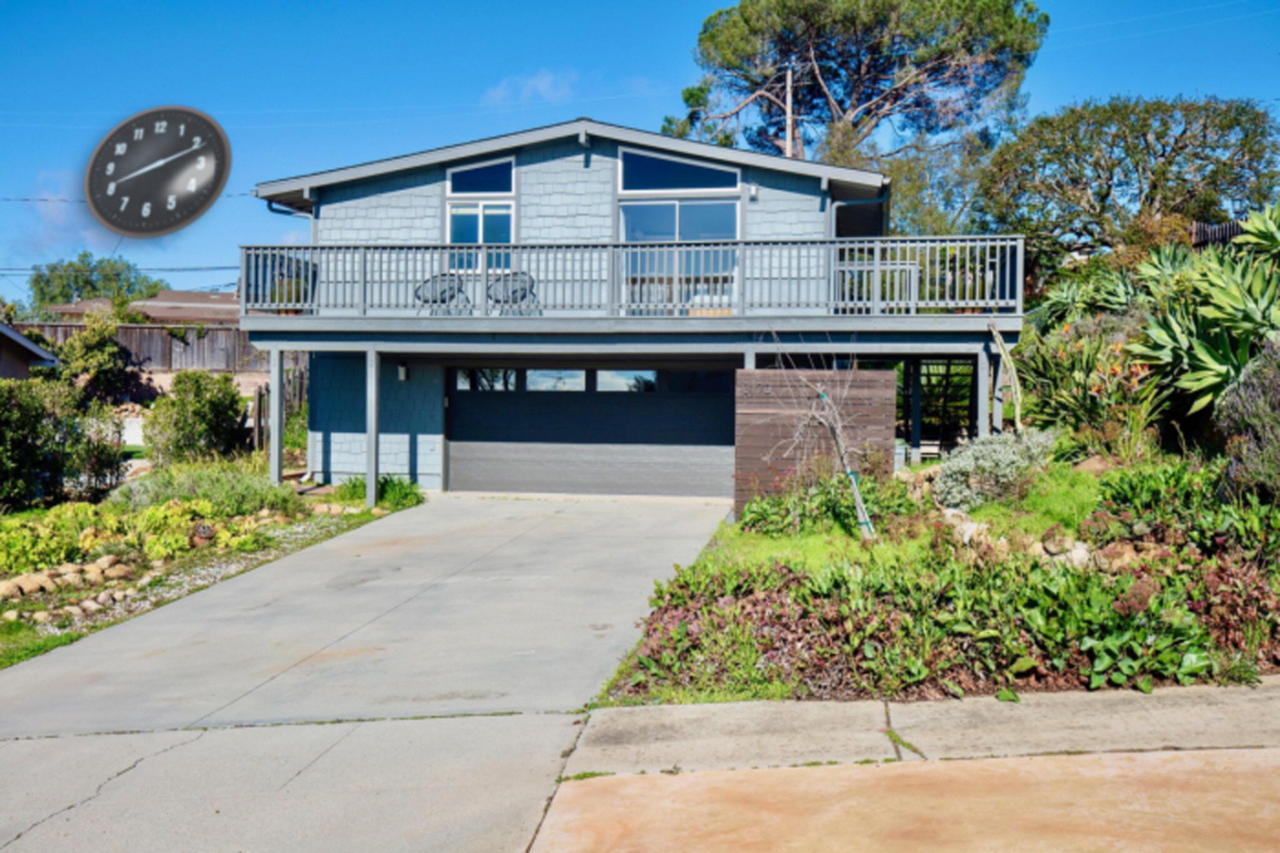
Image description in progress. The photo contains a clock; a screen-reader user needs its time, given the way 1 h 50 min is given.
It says 8 h 11 min
